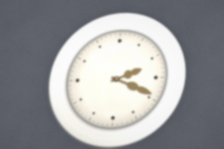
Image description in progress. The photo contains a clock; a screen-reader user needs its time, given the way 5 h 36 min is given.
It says 2 h 19 min
